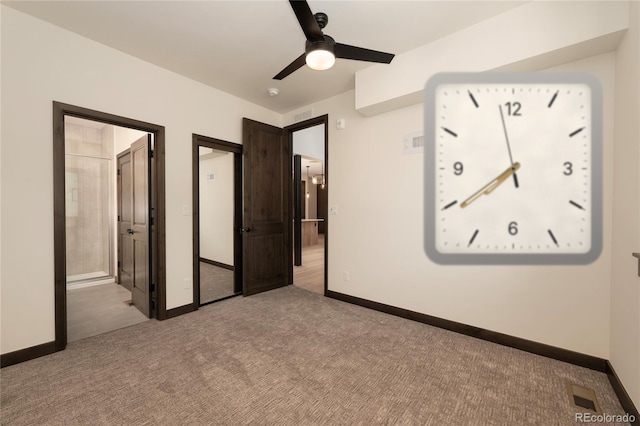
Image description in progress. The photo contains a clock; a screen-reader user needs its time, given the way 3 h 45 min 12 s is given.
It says 7 h 38 min 58 s
